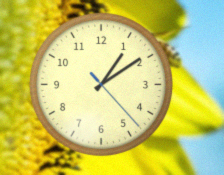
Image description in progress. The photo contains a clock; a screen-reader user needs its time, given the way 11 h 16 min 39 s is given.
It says 1 h 09 min 23 s
